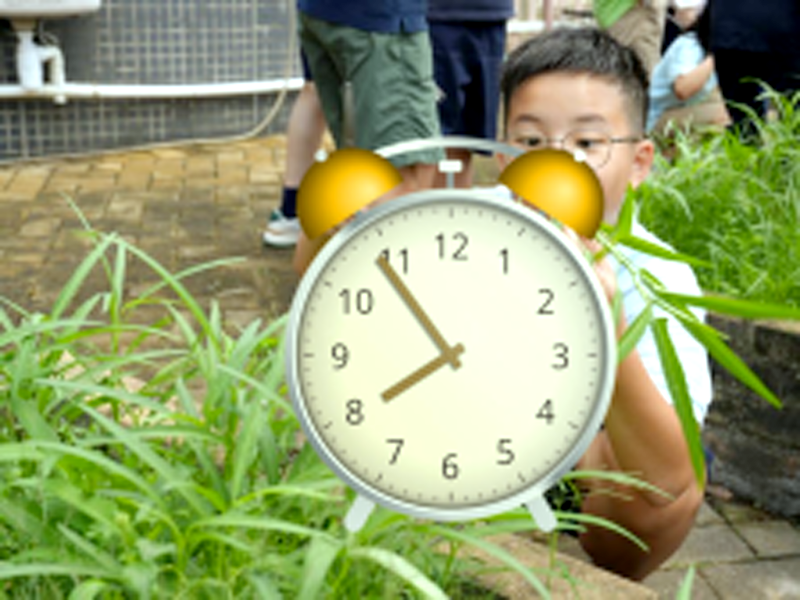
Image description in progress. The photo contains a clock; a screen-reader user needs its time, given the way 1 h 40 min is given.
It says 7 h 54 min
